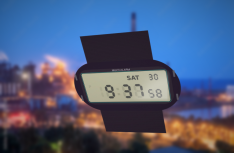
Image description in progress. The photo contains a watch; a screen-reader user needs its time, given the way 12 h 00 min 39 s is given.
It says 9 h 37 min 58 s
